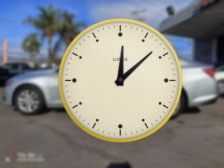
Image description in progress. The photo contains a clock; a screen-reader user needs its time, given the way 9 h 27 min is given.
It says 12 h 08 min
